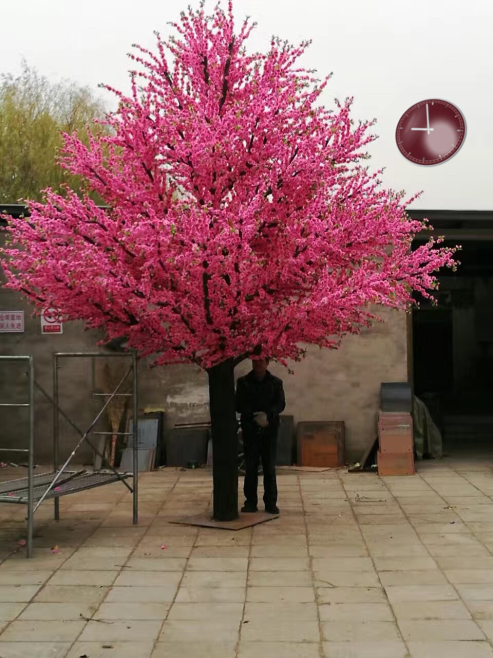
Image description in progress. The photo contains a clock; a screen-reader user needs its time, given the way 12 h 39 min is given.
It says 8 h 58 min
